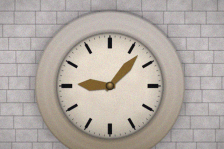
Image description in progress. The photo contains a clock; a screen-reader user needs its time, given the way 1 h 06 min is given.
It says 9 h 07 min
